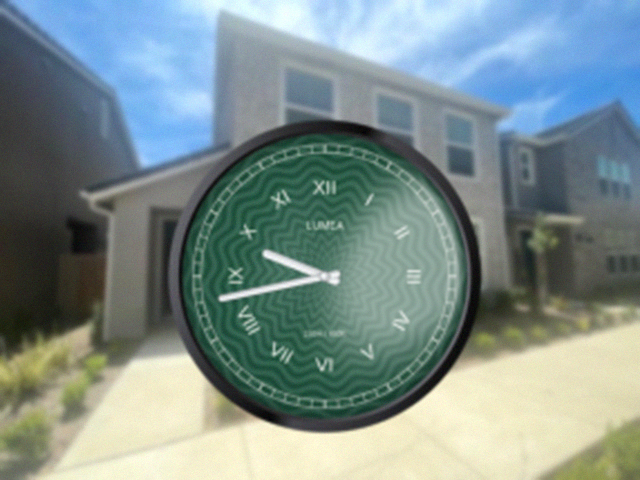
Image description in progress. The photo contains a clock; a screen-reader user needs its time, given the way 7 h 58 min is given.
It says 9 h 43 min
